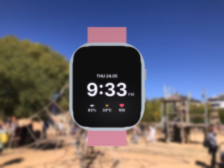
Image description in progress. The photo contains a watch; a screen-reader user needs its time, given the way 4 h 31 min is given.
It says 9 h 33 min
